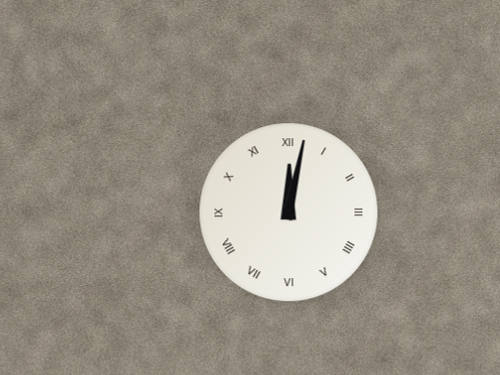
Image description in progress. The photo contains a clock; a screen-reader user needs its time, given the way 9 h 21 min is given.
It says 12 h 02 min
